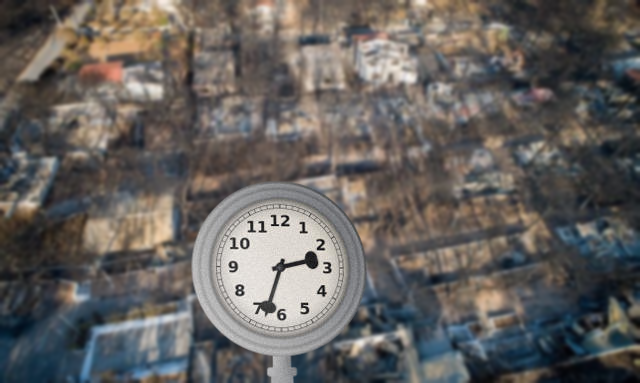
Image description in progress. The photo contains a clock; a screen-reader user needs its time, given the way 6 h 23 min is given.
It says 2 h 33 min
